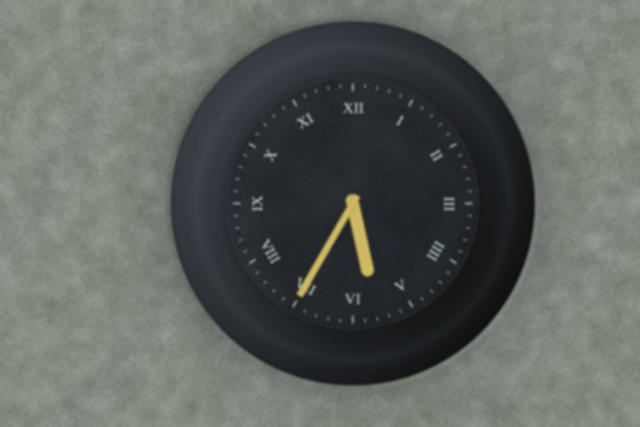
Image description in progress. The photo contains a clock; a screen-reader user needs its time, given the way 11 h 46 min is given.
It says 5 h 35 min
